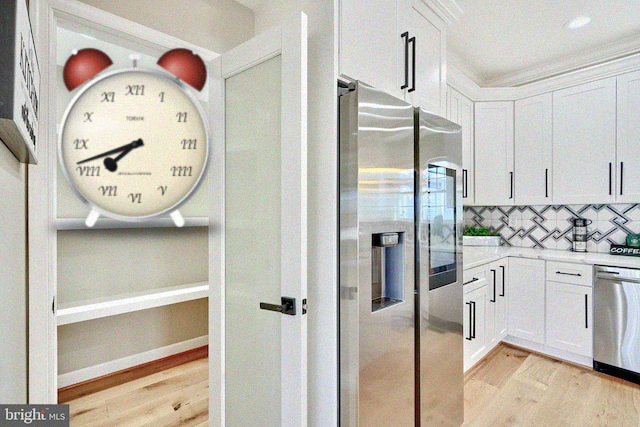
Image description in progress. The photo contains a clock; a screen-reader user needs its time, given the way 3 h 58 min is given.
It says 7 h 42 min
